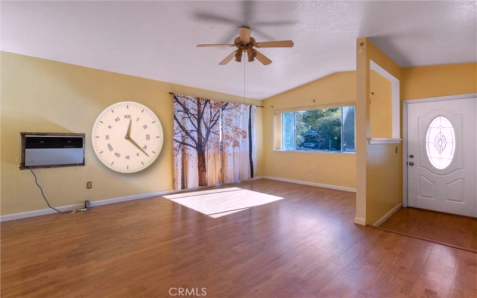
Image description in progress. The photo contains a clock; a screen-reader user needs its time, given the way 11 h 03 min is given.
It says 12 h 22 min
